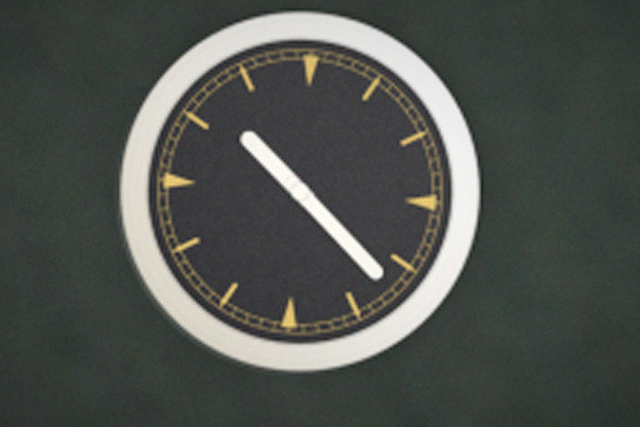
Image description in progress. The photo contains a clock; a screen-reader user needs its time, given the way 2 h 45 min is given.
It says 10 h 22 min
